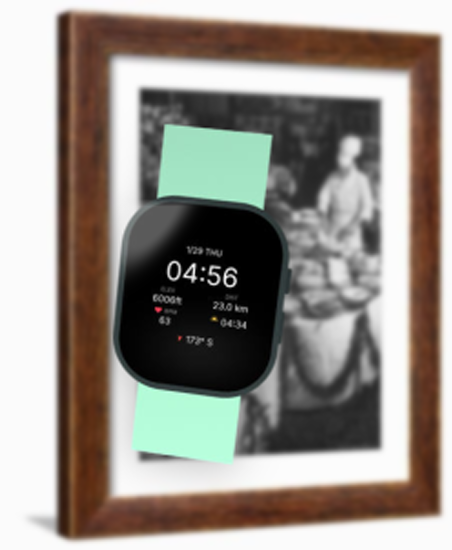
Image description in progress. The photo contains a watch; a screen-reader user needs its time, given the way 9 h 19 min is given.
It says 4 h 56 min
